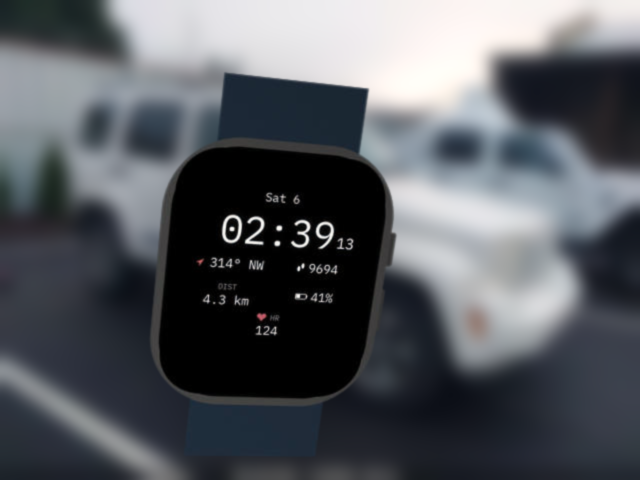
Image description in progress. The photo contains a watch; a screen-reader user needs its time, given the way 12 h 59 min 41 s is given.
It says 2 h 39 min 13 s
